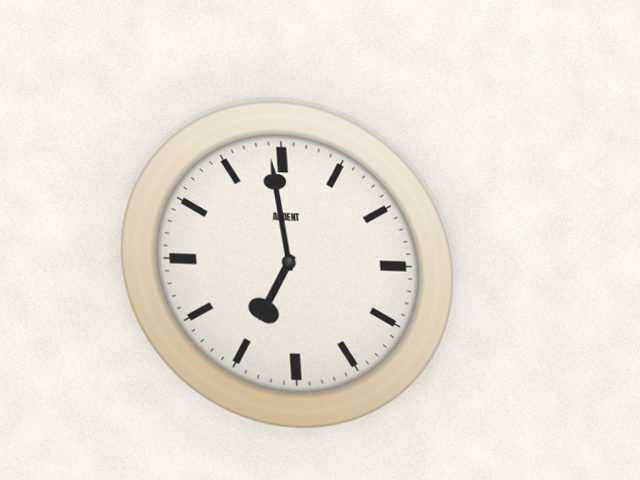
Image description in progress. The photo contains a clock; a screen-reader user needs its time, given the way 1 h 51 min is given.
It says 6 h 59 min
